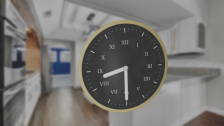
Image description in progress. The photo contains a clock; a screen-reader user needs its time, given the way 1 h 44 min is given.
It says 8 h 30 min
